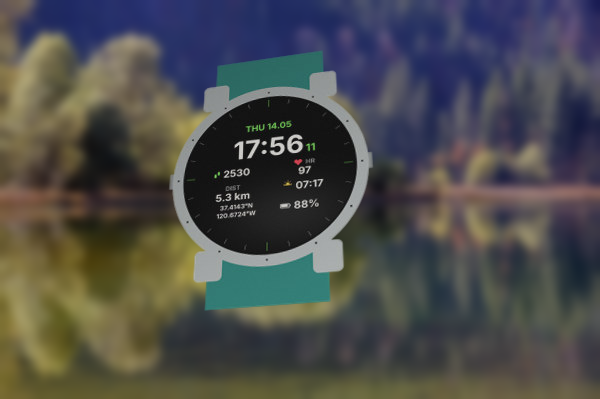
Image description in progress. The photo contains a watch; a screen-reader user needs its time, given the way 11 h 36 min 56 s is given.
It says 17 h 56 min 11 s
